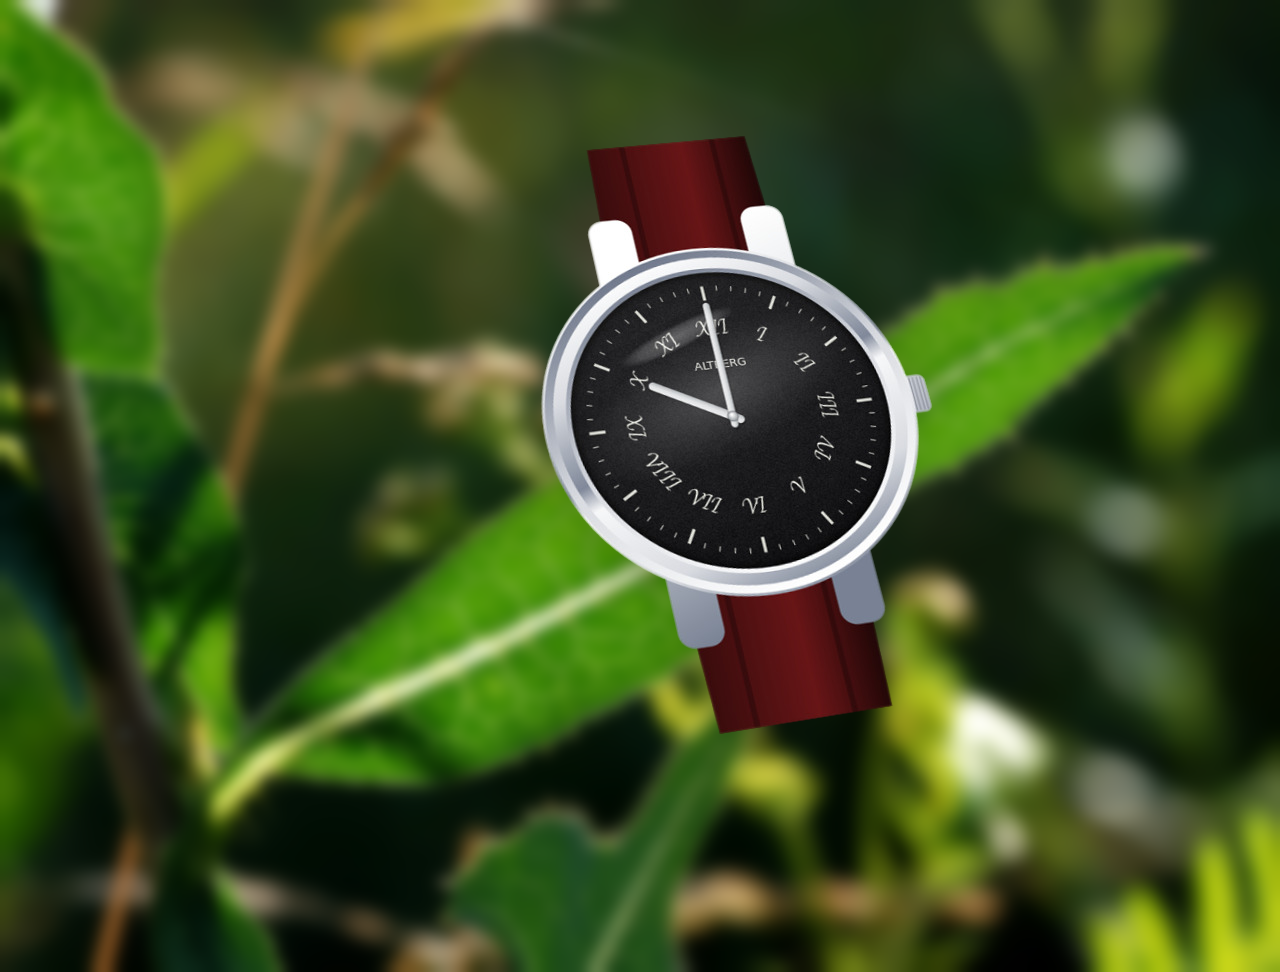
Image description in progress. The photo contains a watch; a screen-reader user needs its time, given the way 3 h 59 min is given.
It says 10 h 00 min
